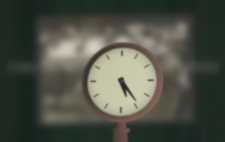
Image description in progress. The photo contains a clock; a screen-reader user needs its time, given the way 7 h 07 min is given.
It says 5 h 24 min
